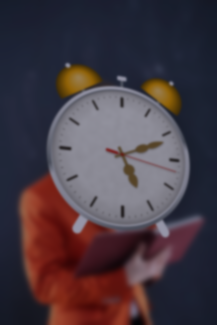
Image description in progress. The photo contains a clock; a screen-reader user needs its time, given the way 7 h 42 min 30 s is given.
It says 5 h 11 min 17 s
